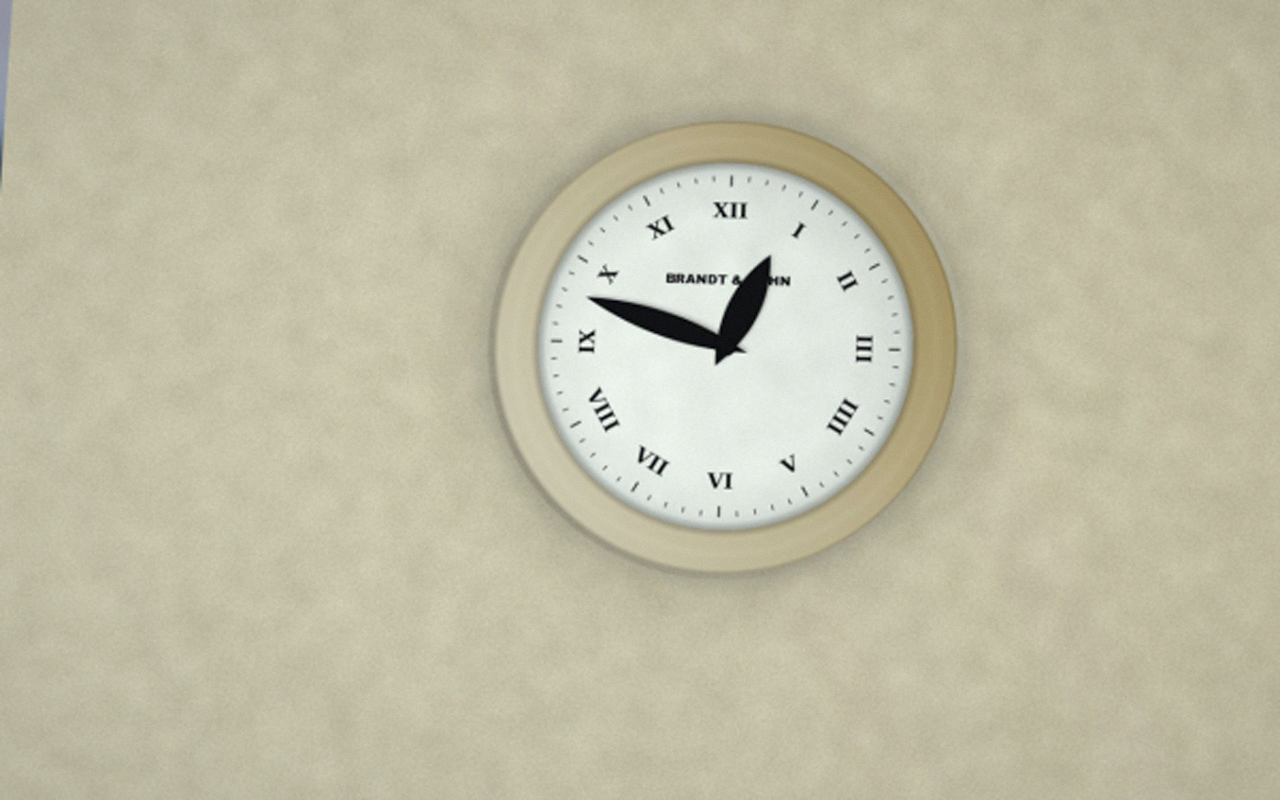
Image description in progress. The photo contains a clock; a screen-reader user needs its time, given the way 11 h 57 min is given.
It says 12 h 48 min
